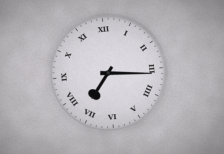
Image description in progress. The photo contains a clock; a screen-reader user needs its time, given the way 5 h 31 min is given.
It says 7 h 16 min
